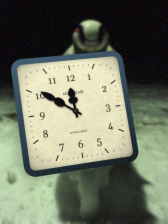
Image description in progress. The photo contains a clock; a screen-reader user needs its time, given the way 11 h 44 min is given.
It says 11 h 51 min
